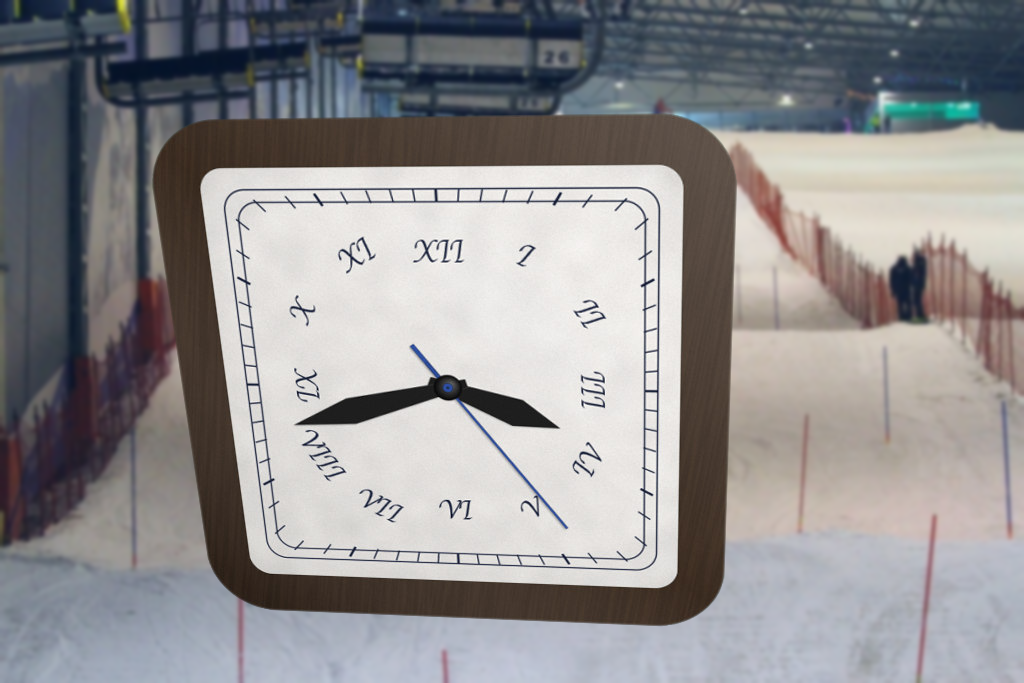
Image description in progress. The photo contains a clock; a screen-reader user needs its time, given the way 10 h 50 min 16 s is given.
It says 3 h 42 min 24 s
